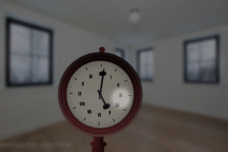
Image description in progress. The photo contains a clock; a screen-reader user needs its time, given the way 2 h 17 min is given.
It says 5 h 01 min
